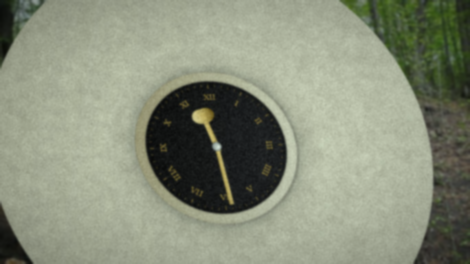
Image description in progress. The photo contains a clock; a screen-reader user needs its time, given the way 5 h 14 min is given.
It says 11 h 29 min
